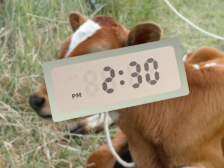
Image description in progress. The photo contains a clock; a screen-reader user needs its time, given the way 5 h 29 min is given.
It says 2 h 30 min
